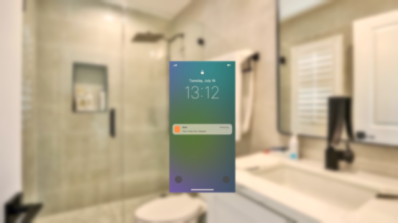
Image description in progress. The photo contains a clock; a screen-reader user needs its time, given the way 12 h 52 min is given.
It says 13 h 12 min
